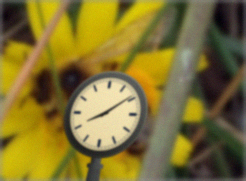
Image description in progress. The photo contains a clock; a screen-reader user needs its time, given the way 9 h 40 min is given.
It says 8 h 09 min
